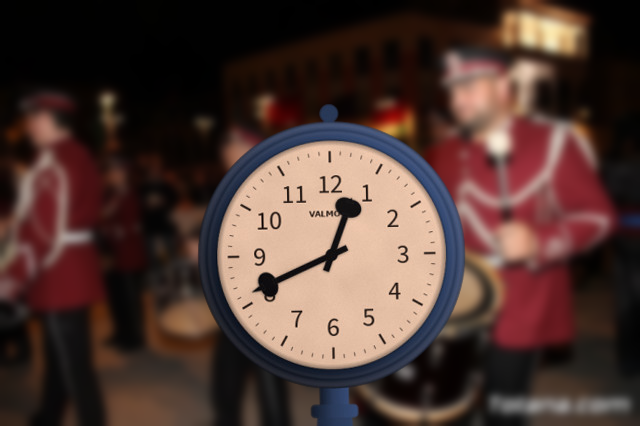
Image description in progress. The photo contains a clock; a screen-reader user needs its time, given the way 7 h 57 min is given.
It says 12 h 41 min
